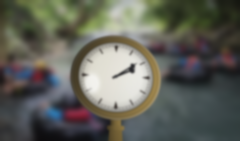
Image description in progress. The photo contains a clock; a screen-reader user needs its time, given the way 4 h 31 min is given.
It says 2 h 09 min
